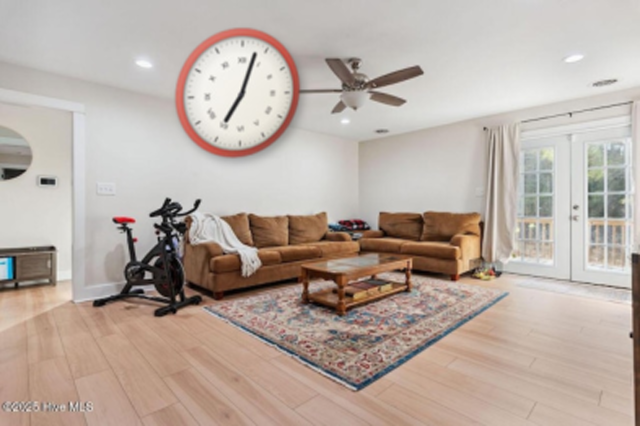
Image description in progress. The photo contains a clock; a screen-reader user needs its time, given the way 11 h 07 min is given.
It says 7 h 03 min
